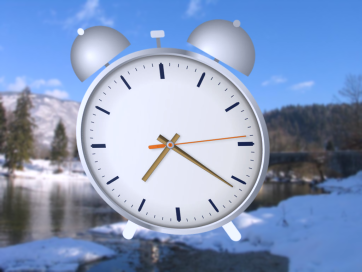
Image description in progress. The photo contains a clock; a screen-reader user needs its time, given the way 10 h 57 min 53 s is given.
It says 7 h 21 min 14 s
